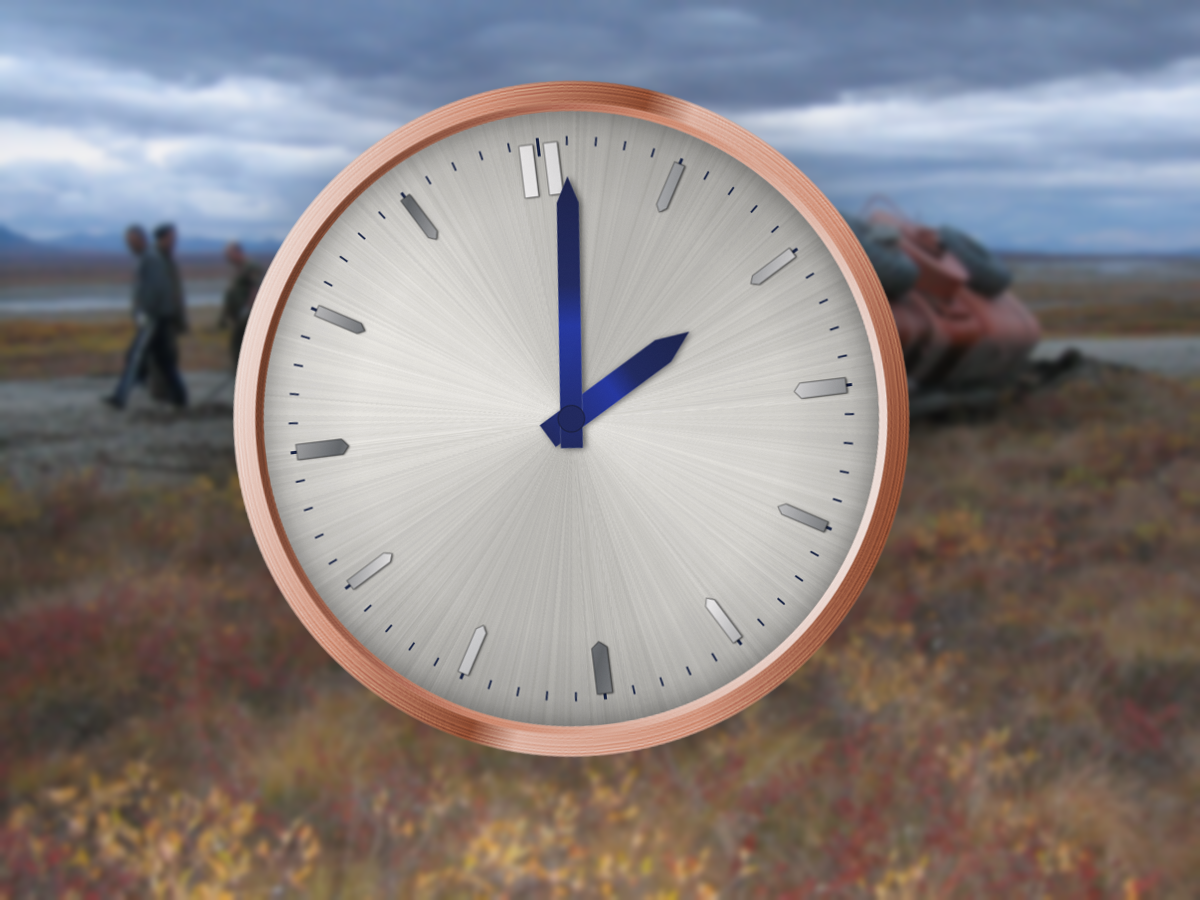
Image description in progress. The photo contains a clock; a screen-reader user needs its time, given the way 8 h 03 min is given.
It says 2 h 01 min
